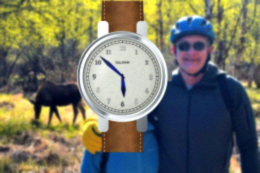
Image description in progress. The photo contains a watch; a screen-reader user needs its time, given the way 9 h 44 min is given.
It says 5 h 52 min
